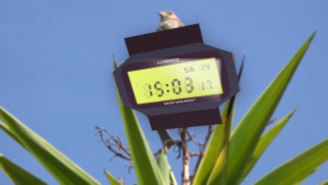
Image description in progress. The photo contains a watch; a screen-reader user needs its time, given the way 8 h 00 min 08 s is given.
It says 15 h 03 min 17 s
